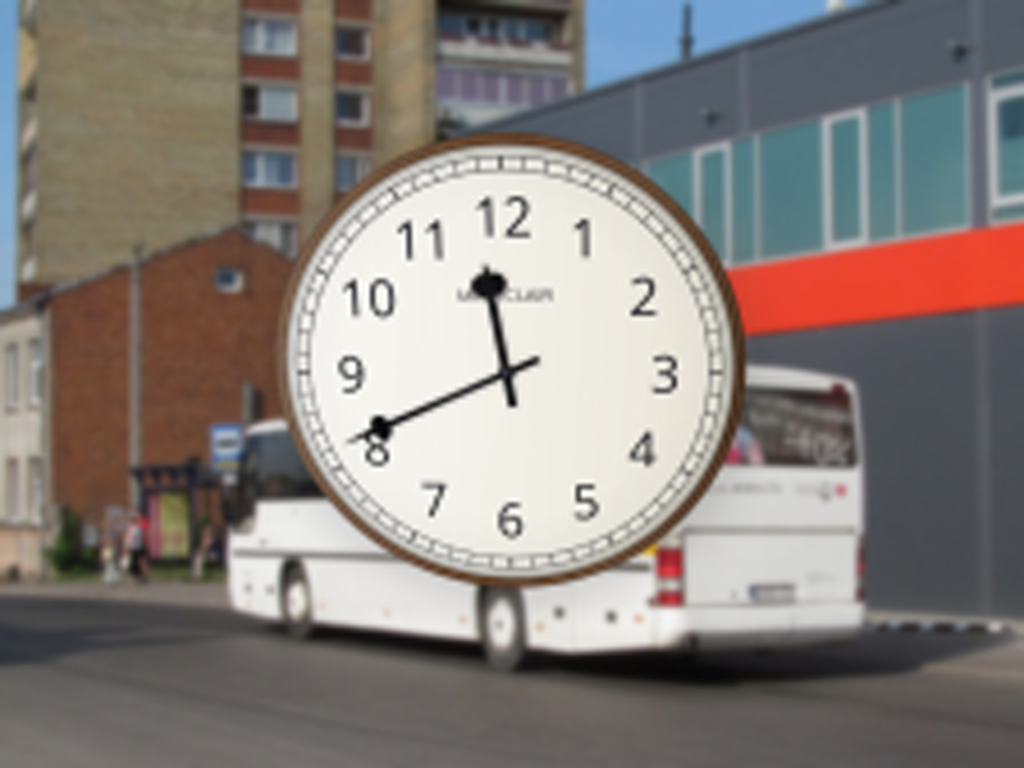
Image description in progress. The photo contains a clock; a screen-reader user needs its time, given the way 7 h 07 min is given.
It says 11 h 41 min
